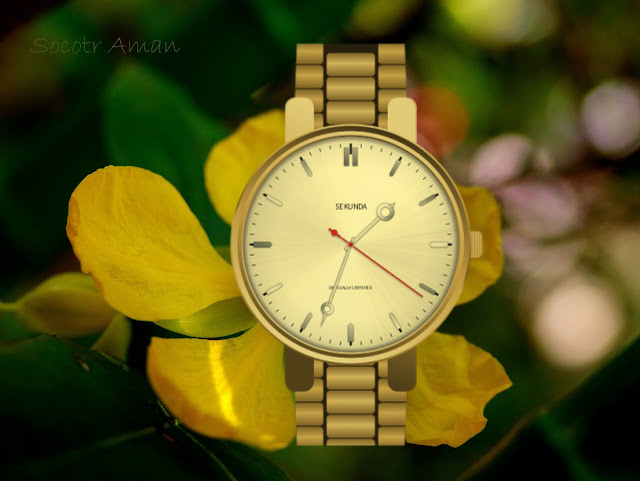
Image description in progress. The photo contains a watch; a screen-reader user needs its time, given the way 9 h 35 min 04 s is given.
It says 1 h 33 min 21 s
